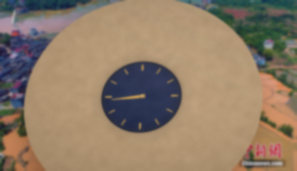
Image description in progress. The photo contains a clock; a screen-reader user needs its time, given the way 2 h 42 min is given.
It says 8 h 44 min
